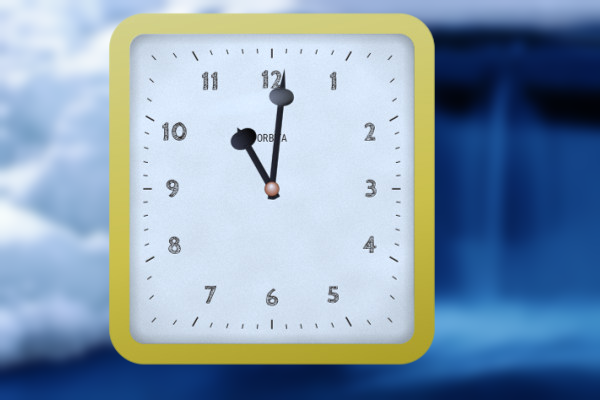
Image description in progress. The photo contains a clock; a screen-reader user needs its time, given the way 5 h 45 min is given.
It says 11 h 01 min
